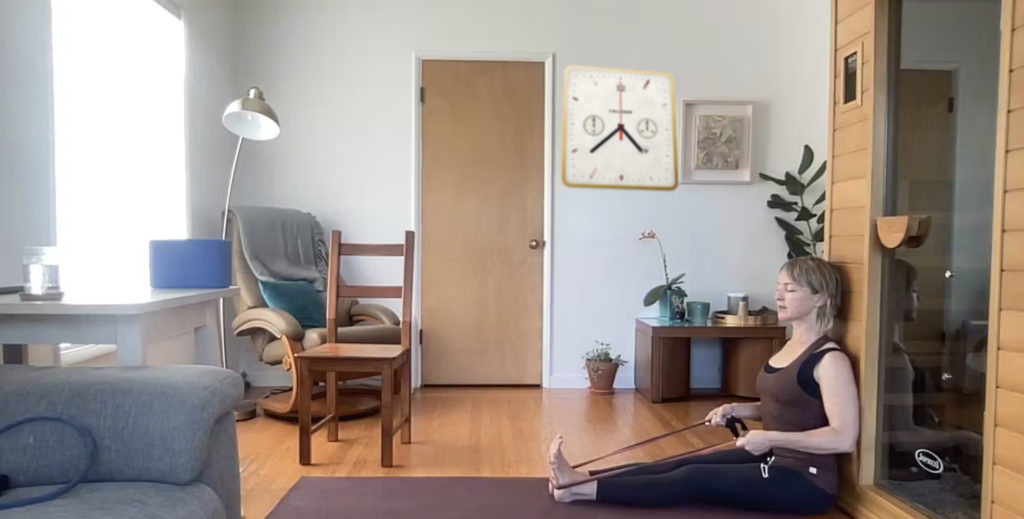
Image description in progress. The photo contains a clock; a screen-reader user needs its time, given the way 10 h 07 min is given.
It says 4 h 38 min
